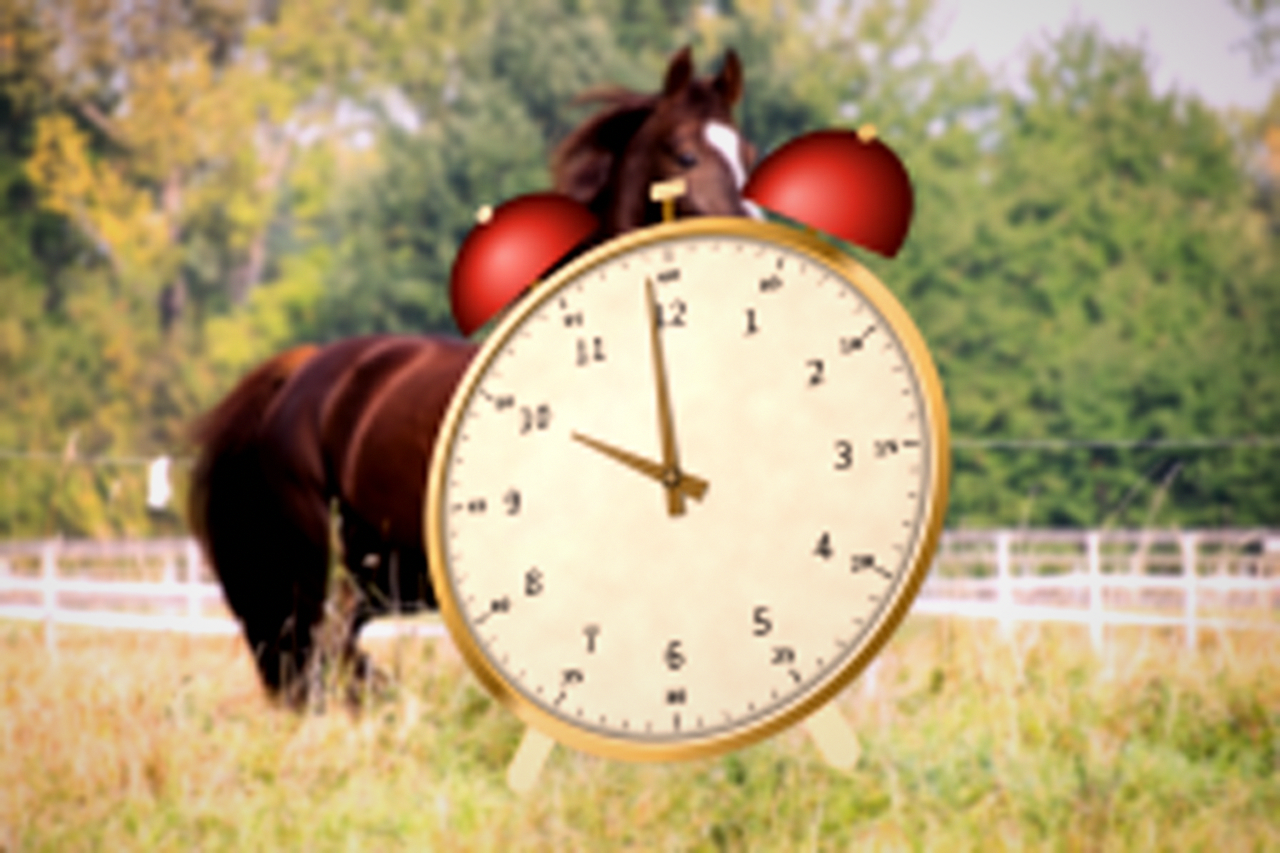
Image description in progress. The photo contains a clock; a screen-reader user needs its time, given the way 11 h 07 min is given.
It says 9 h 59 min
